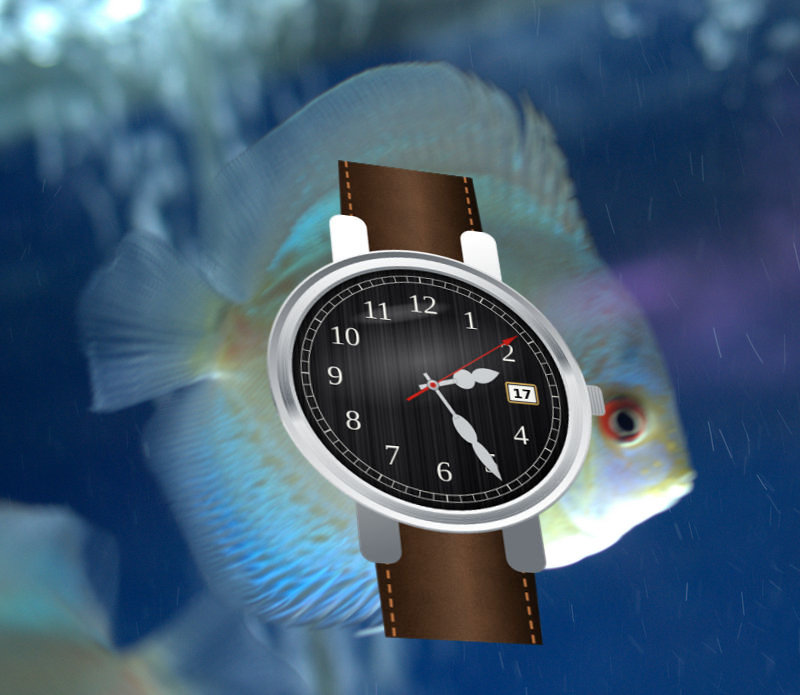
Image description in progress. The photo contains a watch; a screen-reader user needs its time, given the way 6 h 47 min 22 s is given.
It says 2 h 25 min 09 s
